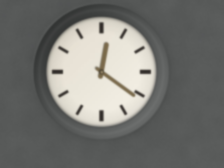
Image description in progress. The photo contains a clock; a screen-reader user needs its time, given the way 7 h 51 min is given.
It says 12 h 21 min
